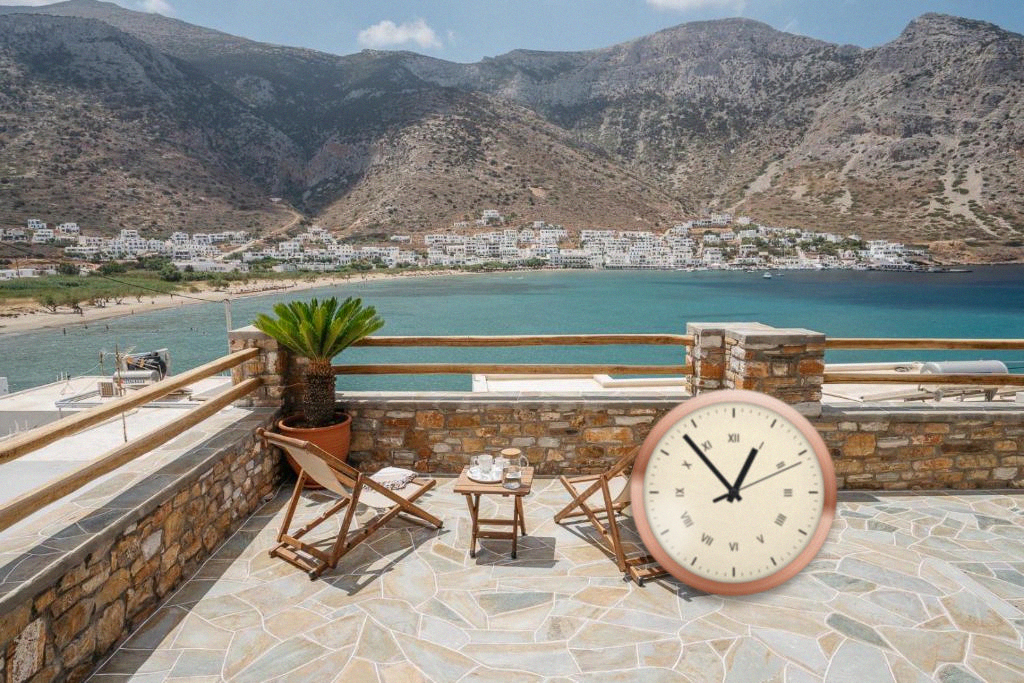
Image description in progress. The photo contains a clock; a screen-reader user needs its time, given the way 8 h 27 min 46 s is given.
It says 12 h 53 min 11 s
